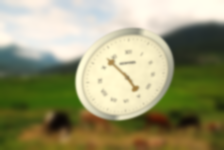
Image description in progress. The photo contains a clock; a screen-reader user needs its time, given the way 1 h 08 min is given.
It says 4 h 53 min
